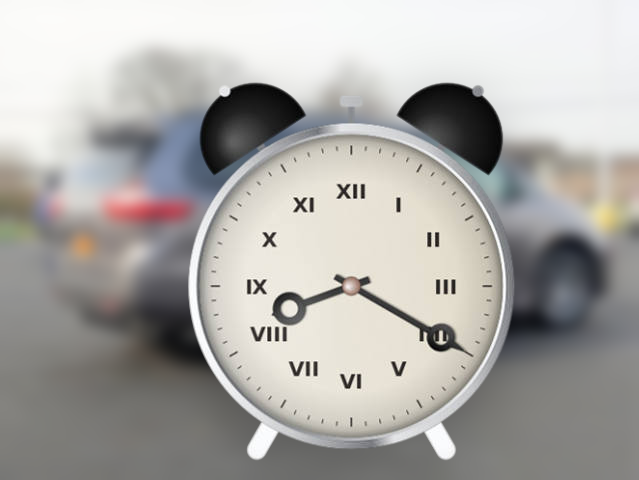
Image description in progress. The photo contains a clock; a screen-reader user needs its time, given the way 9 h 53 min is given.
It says 8 h 20 min
